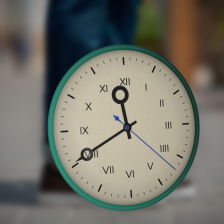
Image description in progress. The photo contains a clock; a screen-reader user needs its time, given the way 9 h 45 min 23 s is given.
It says 11 h 40 min 22 s
